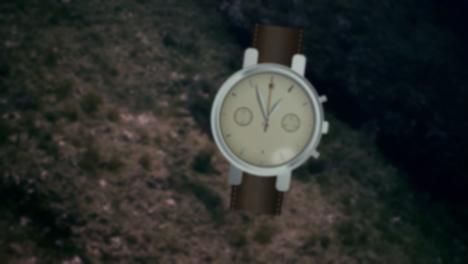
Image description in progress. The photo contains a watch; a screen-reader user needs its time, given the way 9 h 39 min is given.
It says 12 h 56 min
